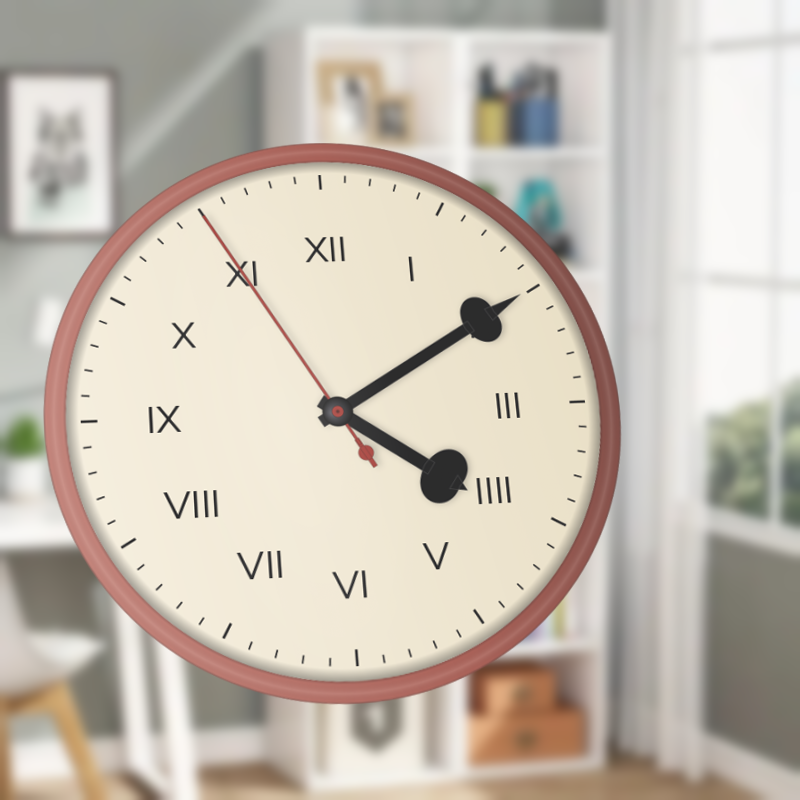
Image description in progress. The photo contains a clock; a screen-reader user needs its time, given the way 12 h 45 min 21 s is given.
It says 4 h 09 min 55 s
